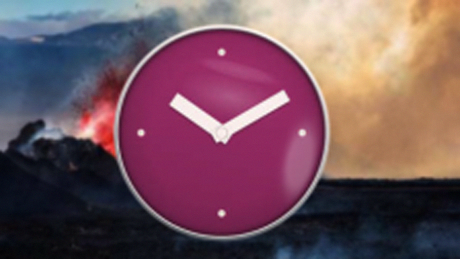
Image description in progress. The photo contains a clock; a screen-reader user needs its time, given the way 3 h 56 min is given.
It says 10 h 10 min
